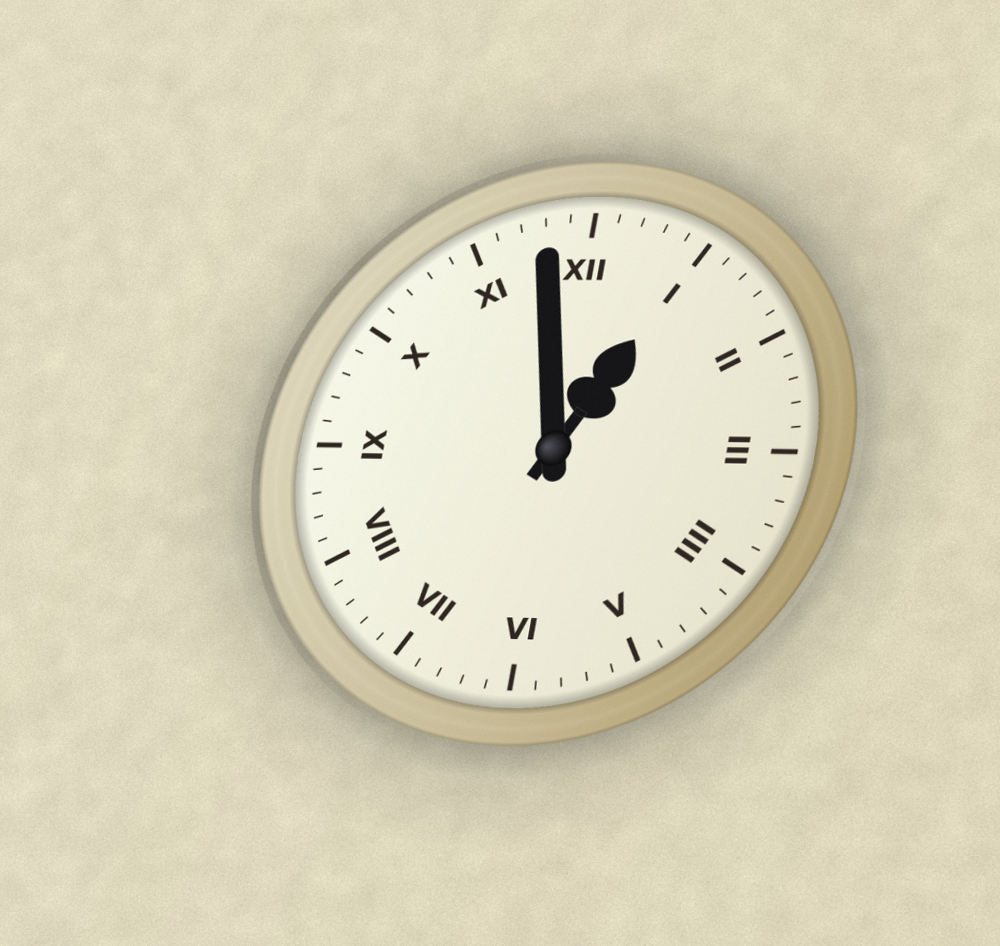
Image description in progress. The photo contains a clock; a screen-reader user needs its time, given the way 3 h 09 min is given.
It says 12 h 58 min
